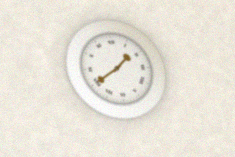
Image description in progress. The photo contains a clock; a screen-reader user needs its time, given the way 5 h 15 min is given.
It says 1 h 40 min
